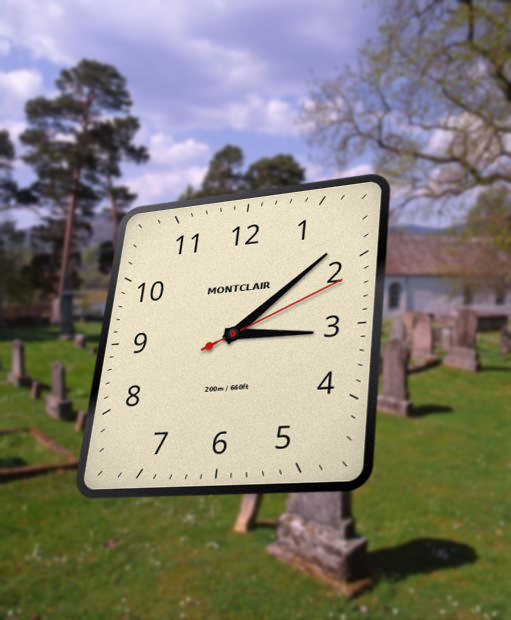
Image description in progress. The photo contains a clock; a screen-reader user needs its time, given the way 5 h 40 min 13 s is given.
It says 3 h 08 min 11 s
